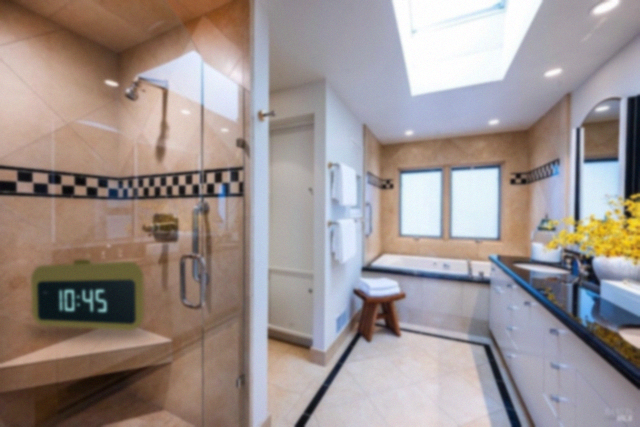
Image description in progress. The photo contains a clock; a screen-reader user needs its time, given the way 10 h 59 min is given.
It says 10 h 45 min
